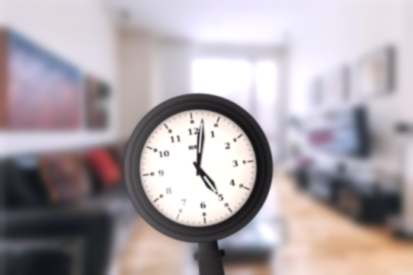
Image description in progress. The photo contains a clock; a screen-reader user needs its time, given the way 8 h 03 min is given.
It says 5 h 02 min
